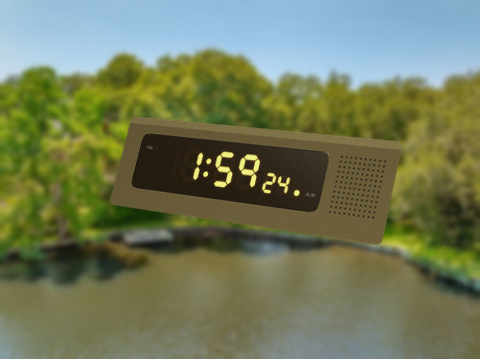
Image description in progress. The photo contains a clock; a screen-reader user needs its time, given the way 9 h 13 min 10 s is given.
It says 1 h 59 min 24 s
